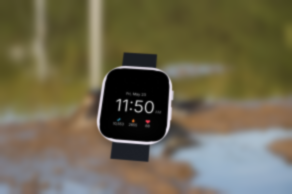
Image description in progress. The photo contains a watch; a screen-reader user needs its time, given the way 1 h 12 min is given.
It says 11 h 50 min
